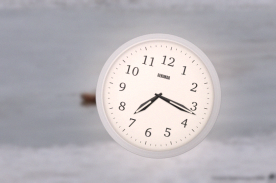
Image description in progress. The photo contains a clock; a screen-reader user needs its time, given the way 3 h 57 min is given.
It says 7 h 17 min
